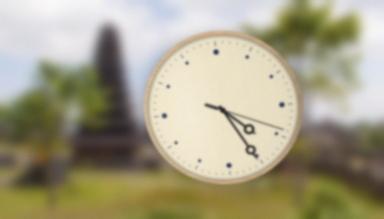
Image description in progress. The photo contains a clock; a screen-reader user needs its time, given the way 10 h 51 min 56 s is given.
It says 4 h 25 min 19 s
